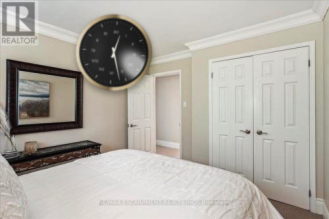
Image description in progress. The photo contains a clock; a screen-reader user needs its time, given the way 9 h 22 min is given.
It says 12 h 27 min
